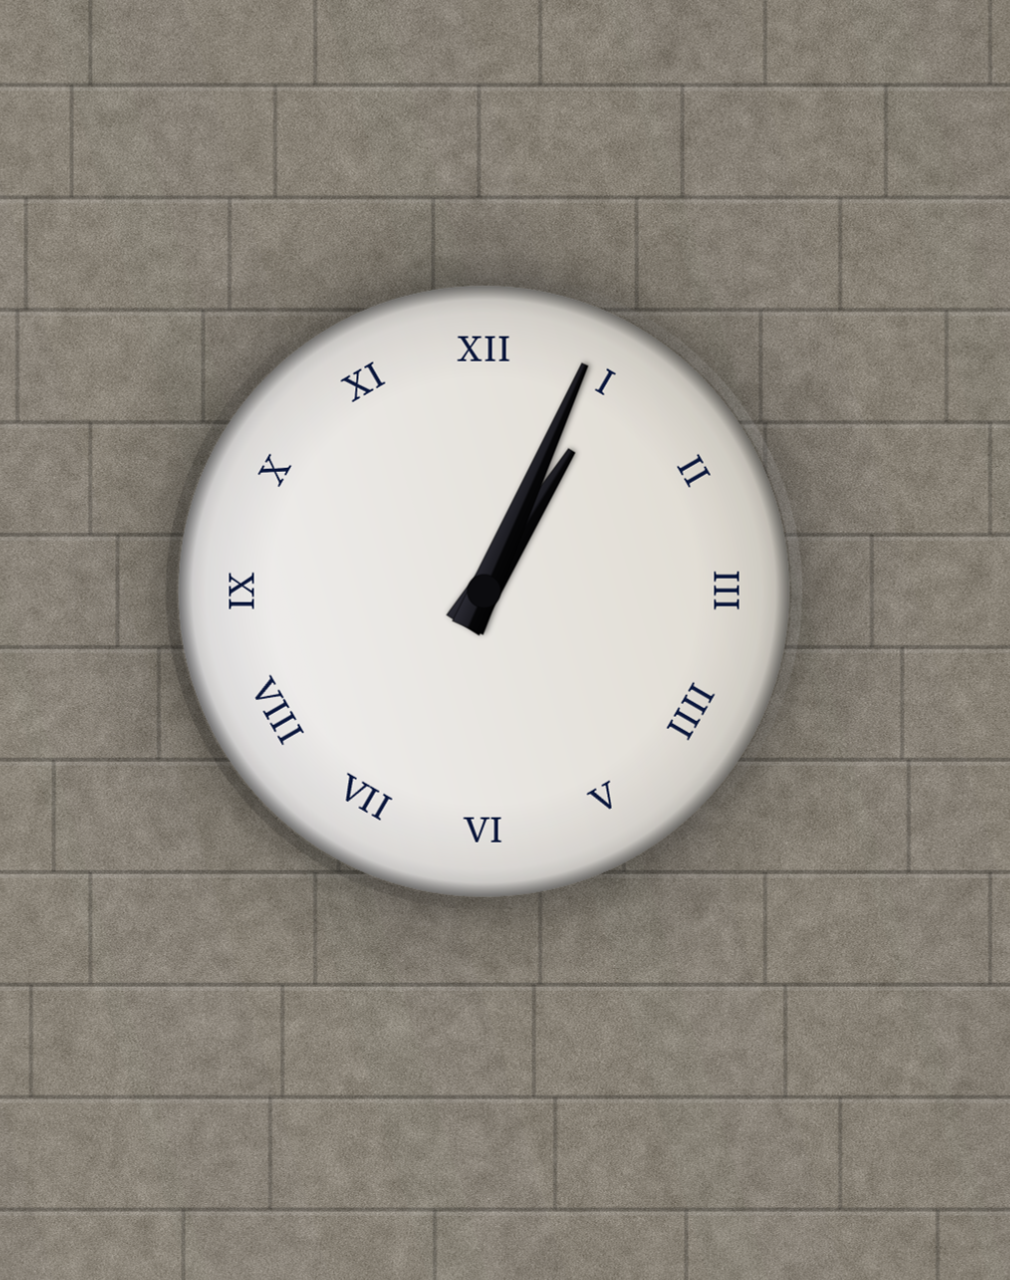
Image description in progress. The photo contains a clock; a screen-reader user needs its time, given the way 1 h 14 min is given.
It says 1 h 04 min
